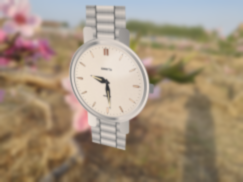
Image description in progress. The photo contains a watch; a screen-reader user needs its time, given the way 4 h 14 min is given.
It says 9 h 29 min
